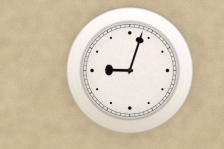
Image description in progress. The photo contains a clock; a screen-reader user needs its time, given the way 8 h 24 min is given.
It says 9 h 03 min
